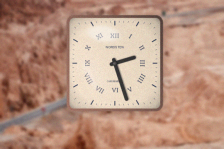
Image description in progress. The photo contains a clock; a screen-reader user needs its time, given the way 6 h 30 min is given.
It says 2 h 27 min
